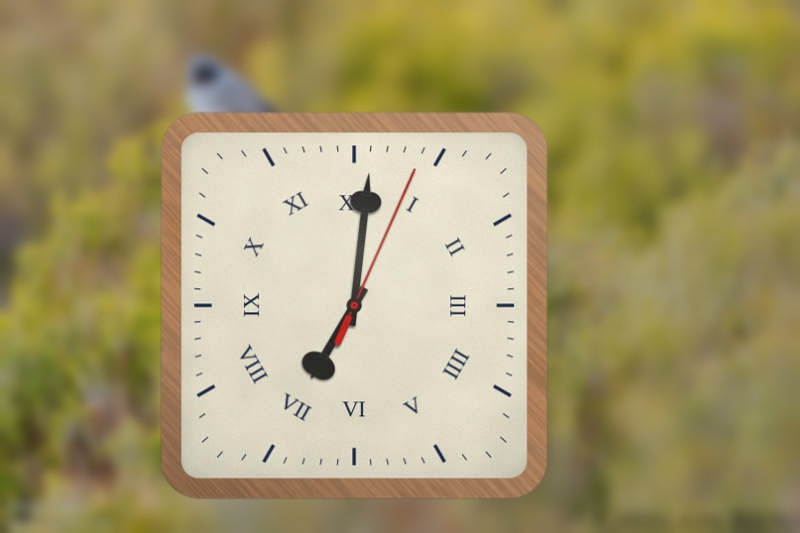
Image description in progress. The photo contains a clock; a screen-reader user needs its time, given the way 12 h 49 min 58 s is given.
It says 7 h 01 min 04 s
